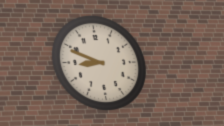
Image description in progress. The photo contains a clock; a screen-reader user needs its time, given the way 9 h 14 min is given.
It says 8 h 49 min
